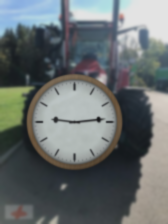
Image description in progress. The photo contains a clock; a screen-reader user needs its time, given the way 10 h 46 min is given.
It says 9 h 14 min
